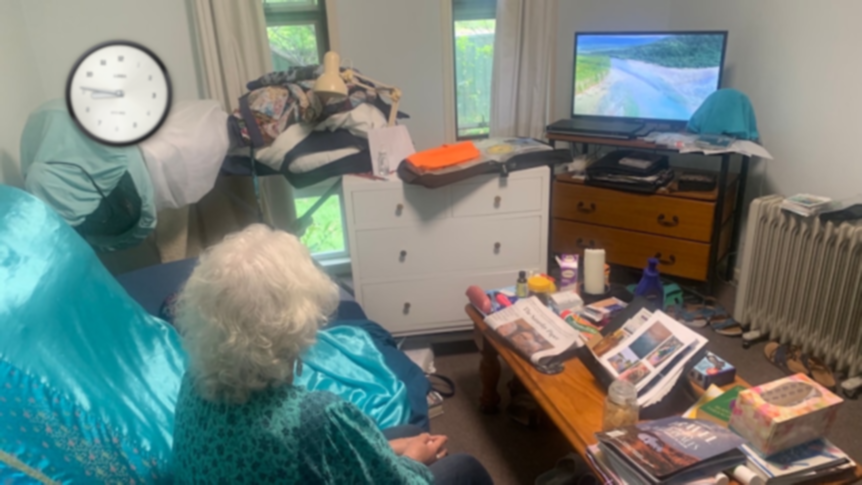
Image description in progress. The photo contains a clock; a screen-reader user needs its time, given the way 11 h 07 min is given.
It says 8 h 46 min
